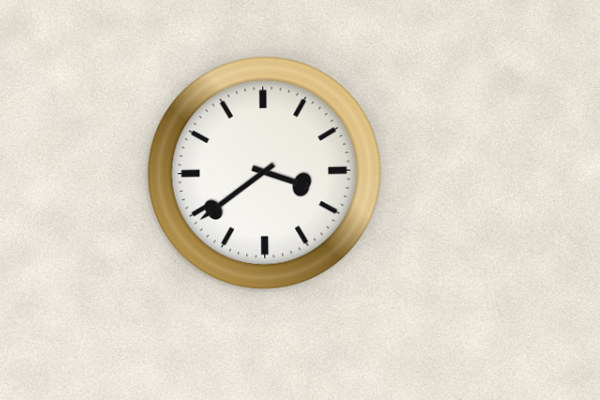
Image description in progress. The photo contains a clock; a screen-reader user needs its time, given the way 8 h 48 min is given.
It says 3 h 39 min
